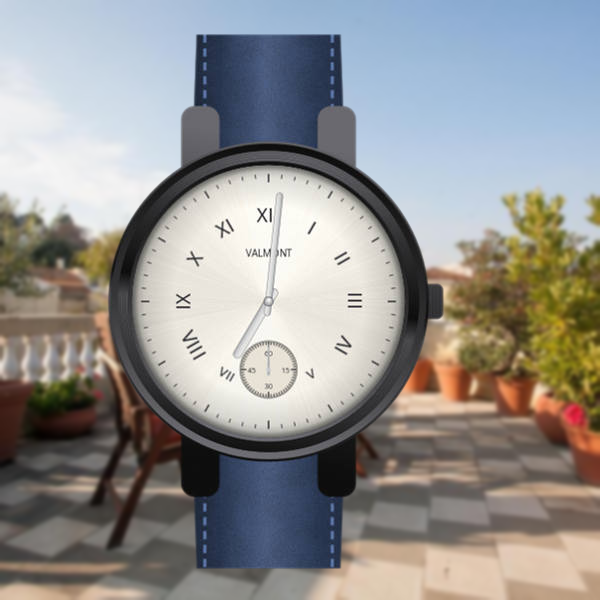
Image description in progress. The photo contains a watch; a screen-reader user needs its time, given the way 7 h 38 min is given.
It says 7 h 01 min
